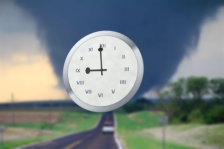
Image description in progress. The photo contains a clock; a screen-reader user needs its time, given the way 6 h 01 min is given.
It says 8 h 59 min
